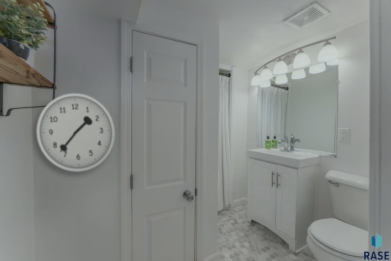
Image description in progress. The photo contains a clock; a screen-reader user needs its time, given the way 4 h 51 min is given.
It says 1 h 37 min
